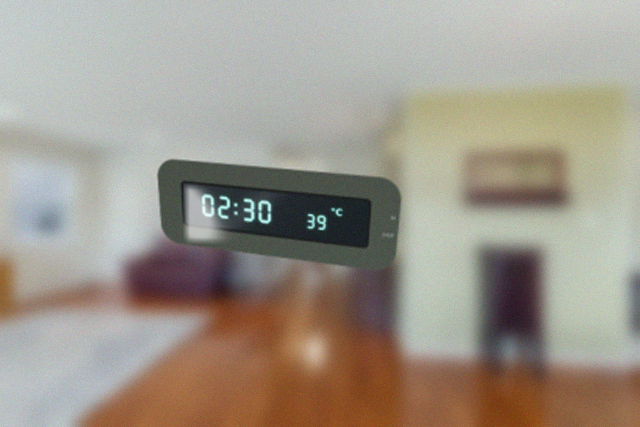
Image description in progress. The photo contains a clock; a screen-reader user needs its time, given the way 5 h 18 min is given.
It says 2 h 30 min
